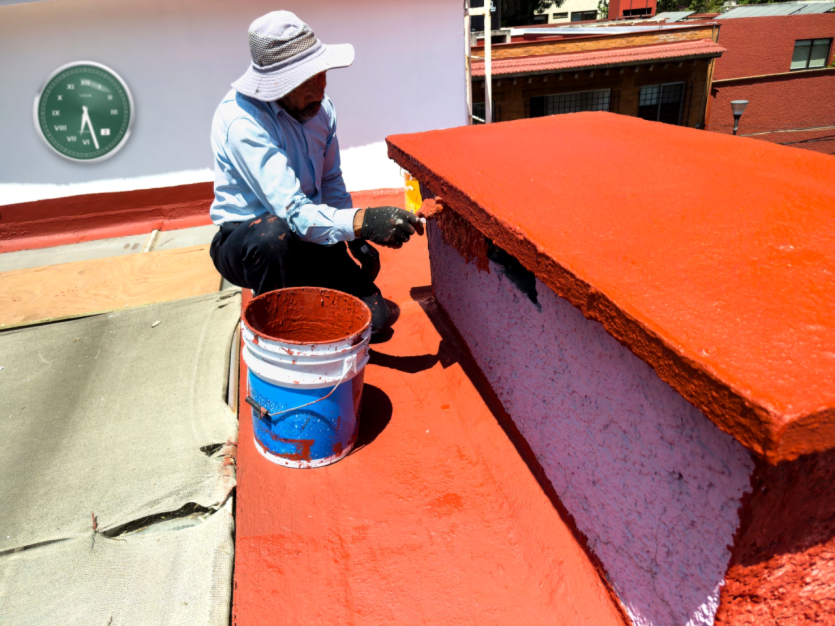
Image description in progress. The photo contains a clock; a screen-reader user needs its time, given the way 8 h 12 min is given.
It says 6 h 27 min
